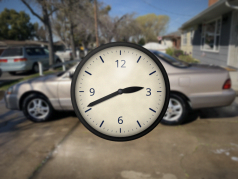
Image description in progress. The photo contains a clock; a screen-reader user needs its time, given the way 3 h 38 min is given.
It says 2 h 41 min
